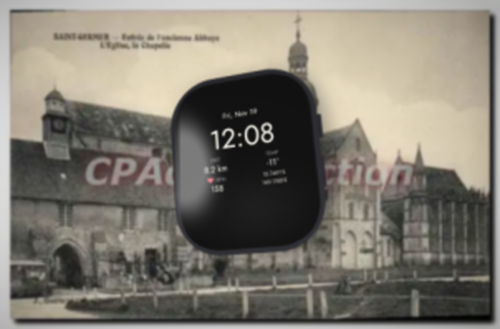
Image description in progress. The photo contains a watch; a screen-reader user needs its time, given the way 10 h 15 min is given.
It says 12 h 08 min
